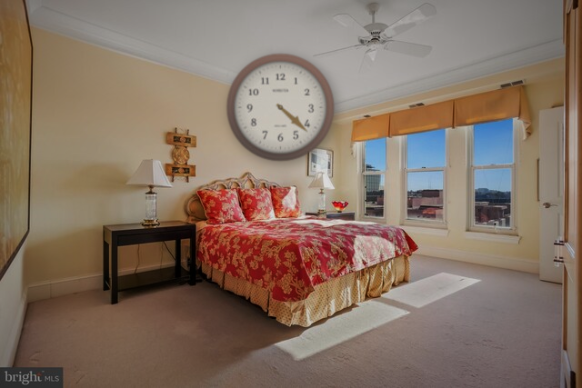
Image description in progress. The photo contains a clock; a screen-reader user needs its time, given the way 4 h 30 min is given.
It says 4 h 22 min
